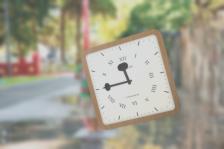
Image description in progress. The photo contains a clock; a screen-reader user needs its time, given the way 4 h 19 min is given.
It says 11 h 45 min
